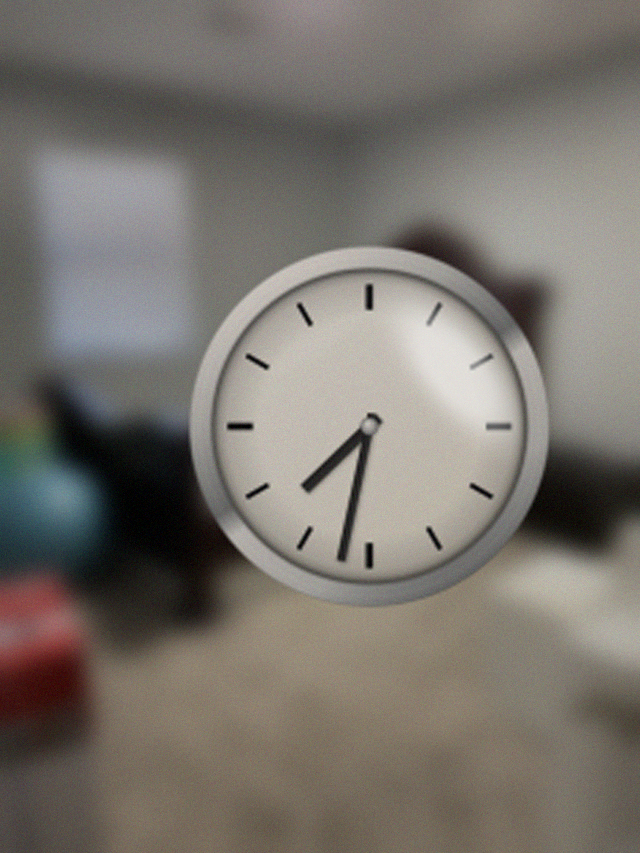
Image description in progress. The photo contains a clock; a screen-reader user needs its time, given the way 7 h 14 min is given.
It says 7 h 32 min
